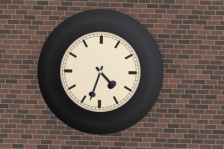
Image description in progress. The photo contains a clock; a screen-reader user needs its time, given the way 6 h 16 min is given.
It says 4 h 33 min
